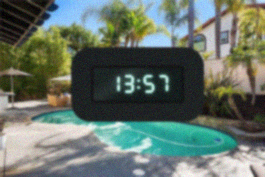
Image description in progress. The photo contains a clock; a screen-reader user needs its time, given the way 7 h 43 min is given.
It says 13 h 57 min
